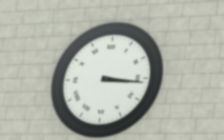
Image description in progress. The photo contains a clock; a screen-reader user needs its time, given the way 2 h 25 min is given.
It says 3 h 16 min
